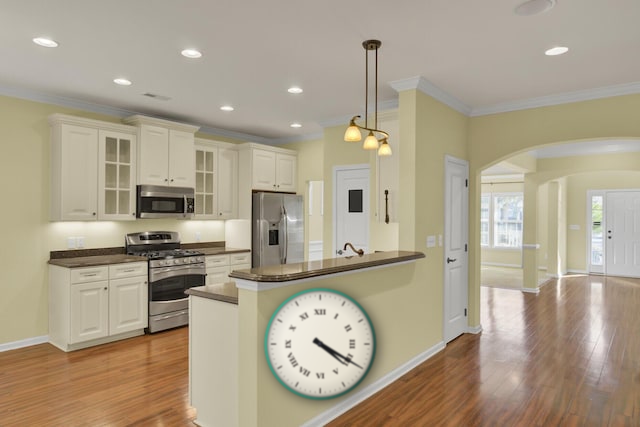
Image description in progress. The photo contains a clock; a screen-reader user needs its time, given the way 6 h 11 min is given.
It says 4 h 20 min
